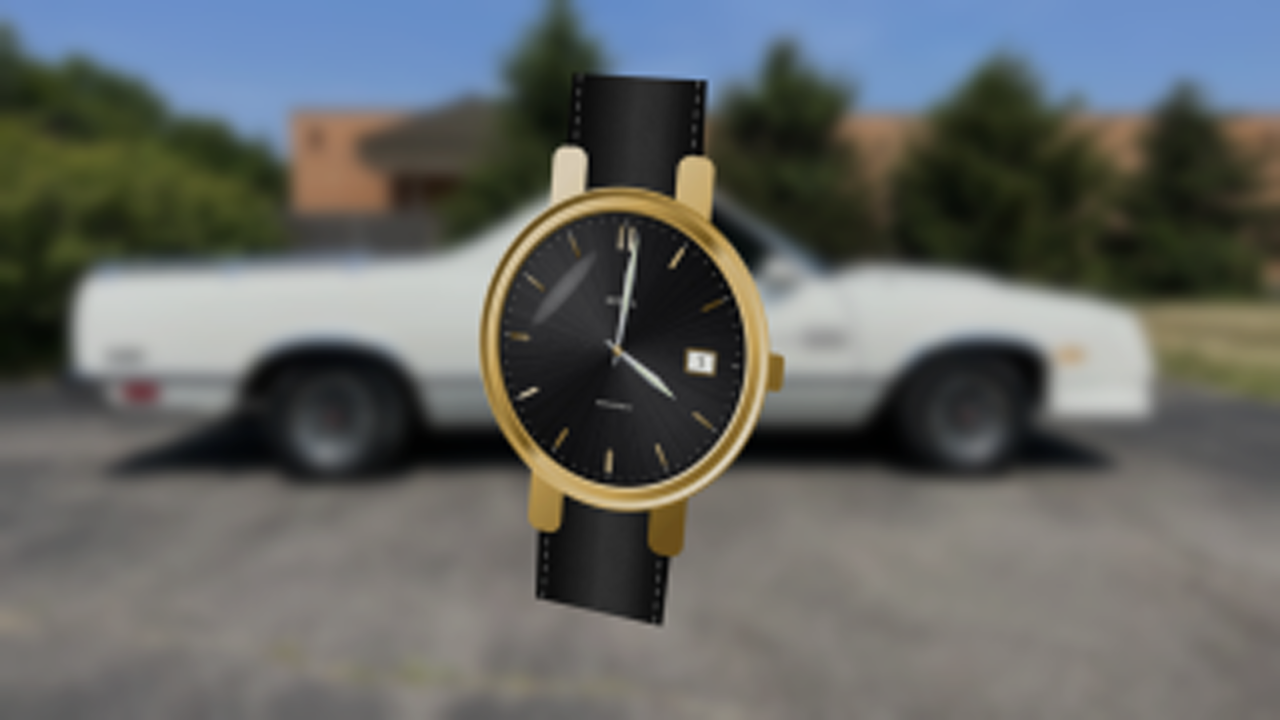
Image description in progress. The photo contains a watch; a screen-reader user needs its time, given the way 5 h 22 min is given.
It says 4 h 01 min
